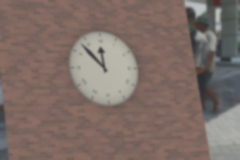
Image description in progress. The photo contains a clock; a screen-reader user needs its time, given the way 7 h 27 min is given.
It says 11 h 53 min
